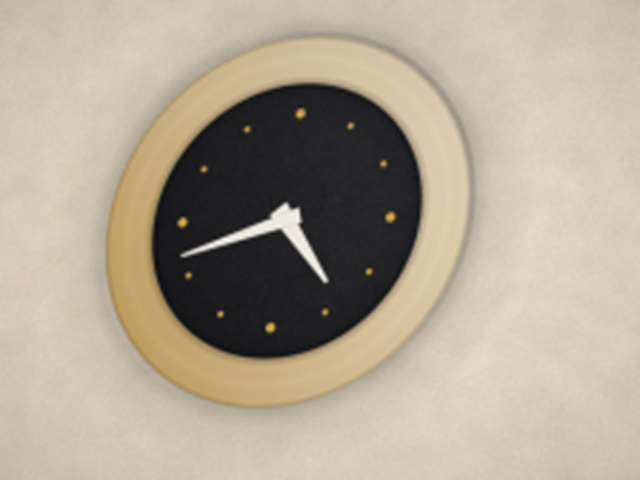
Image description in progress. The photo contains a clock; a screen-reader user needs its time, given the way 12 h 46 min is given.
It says 4 h 42 min
